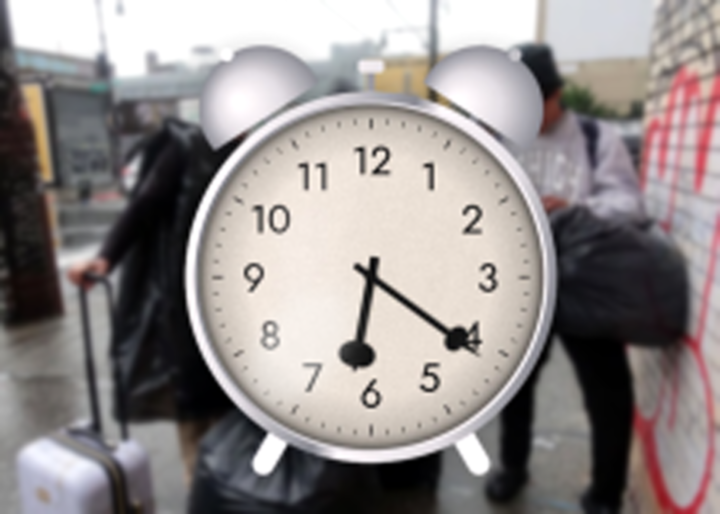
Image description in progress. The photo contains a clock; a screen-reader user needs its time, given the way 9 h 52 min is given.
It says 6 h 21 min
